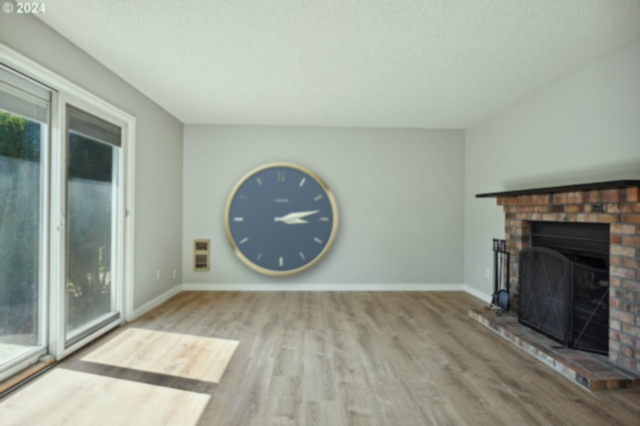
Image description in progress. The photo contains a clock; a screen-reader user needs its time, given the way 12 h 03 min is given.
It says 3 h 13 min
